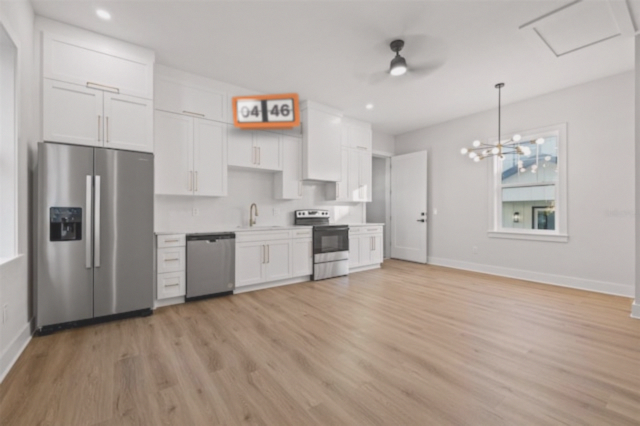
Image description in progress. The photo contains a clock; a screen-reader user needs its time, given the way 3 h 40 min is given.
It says 4 h 46 min
